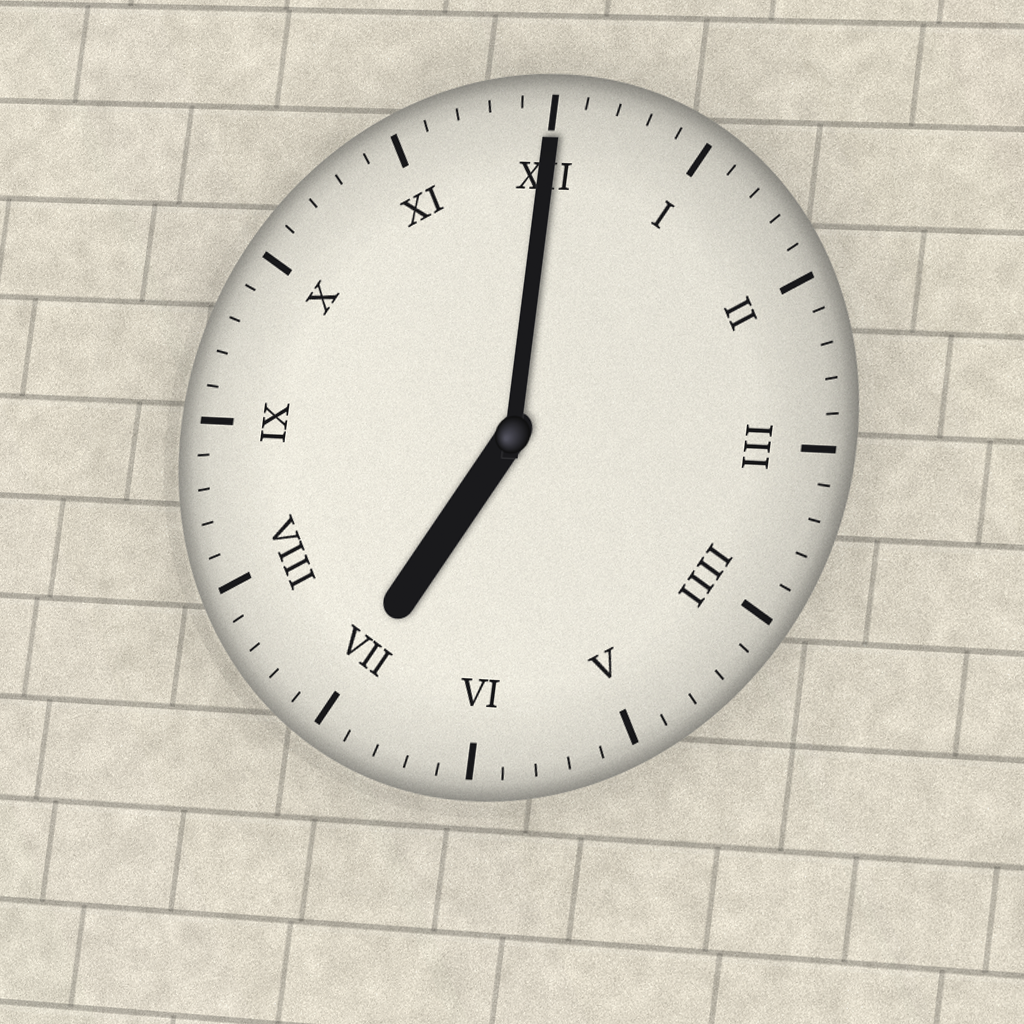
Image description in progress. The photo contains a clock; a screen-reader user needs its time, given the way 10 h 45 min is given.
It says 7 h 00 min
